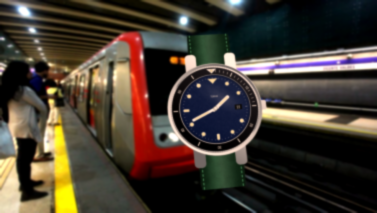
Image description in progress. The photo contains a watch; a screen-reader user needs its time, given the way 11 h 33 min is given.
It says 1 h 41 min
